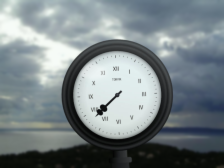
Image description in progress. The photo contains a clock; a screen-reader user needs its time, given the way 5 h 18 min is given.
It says 7 h 38 min
